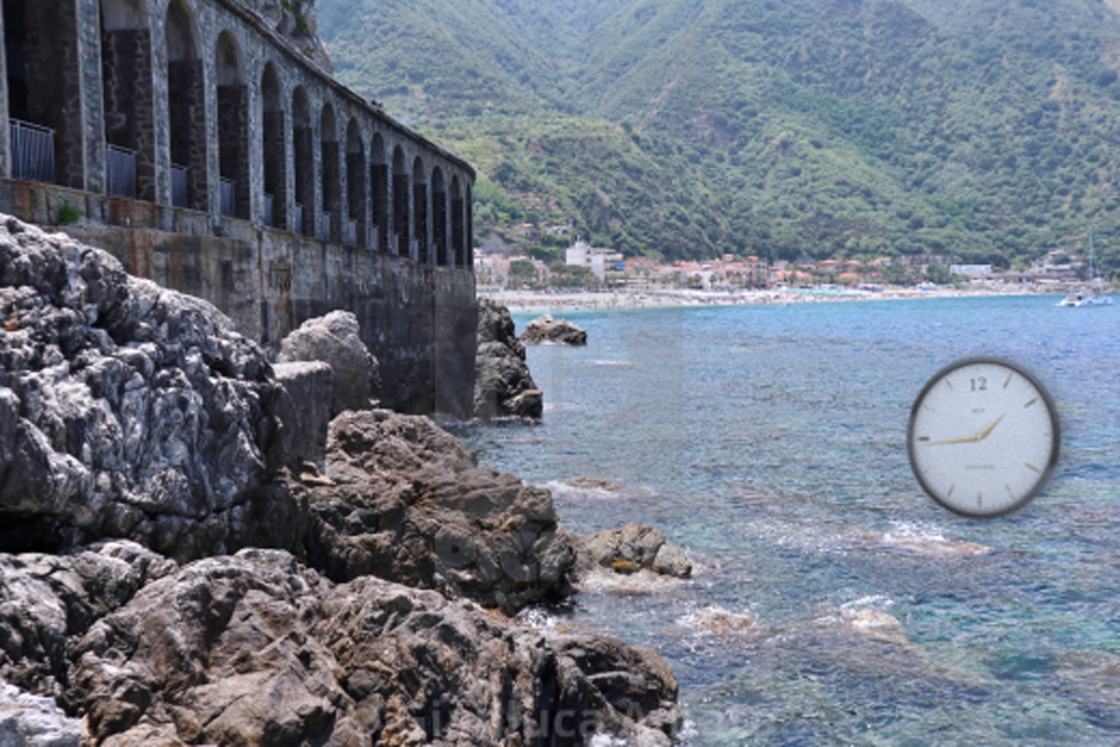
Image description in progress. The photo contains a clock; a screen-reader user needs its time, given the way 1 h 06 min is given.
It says 1 h 44 min
